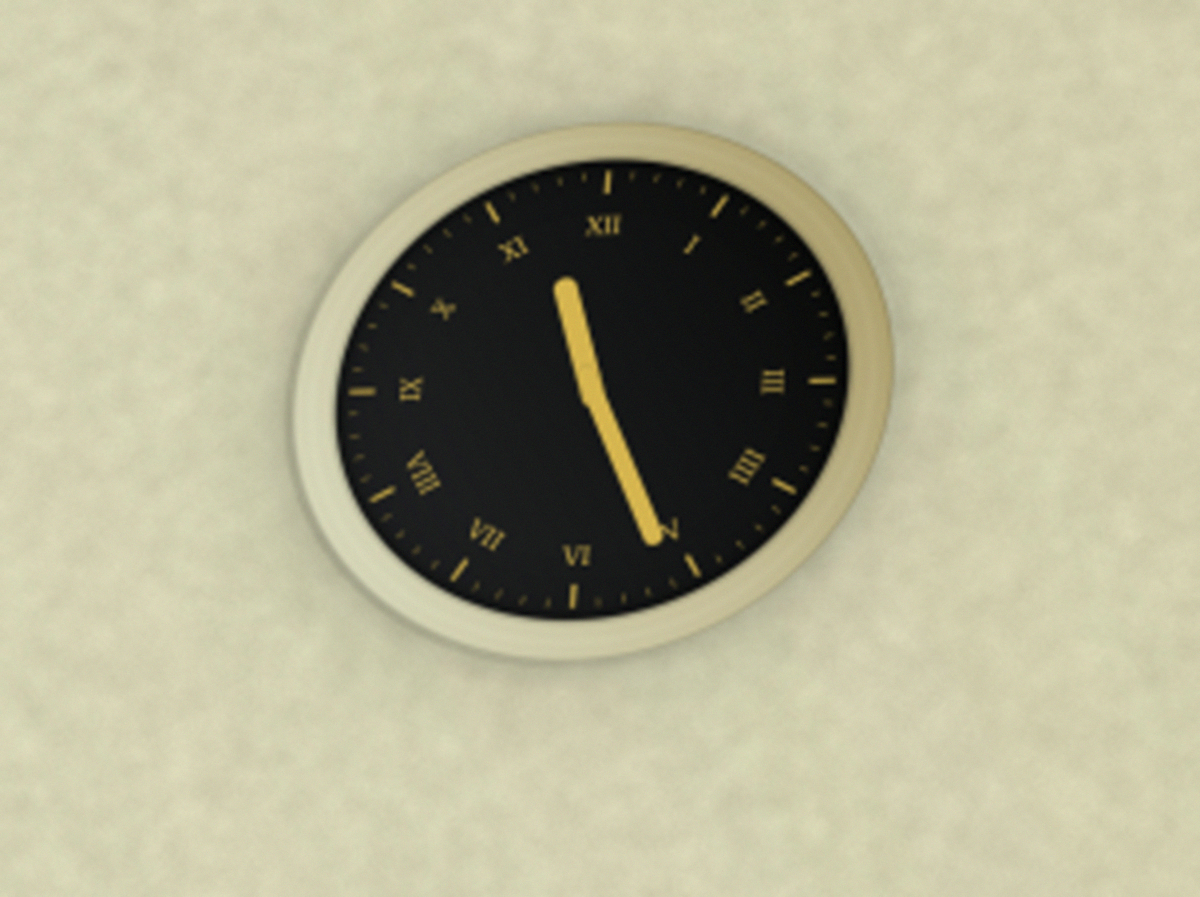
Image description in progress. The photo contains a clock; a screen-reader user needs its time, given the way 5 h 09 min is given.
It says 11 h 26 min
